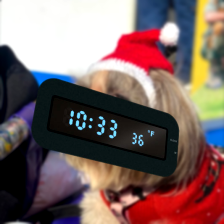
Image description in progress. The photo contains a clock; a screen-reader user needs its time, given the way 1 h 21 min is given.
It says 10 h 33 min
